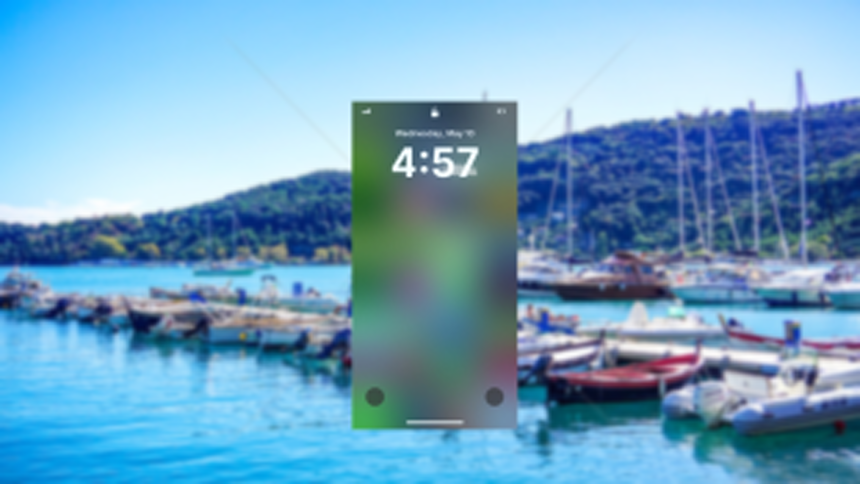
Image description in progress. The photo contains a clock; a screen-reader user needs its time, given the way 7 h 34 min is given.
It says 4 h 57 min
